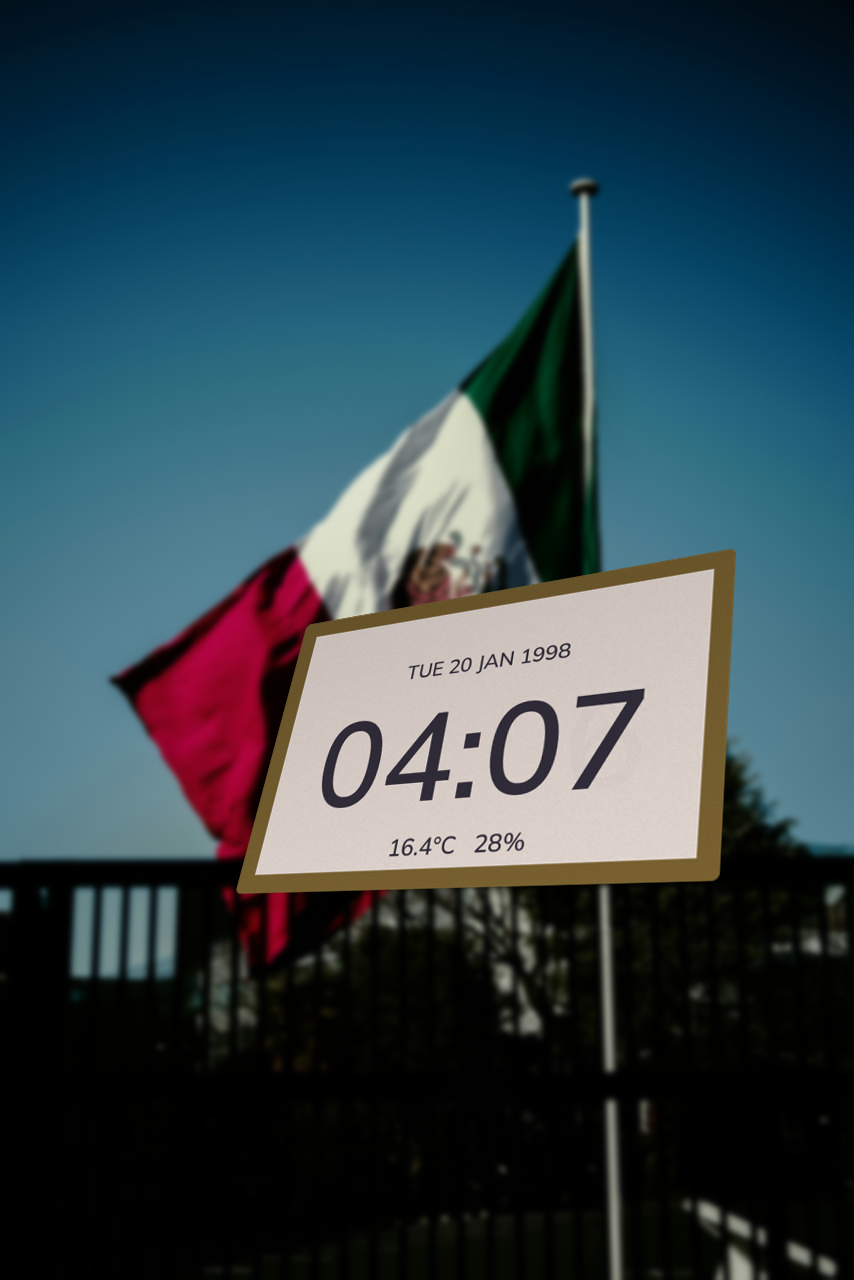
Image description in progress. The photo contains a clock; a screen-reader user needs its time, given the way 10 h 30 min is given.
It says 4 h 07 min
